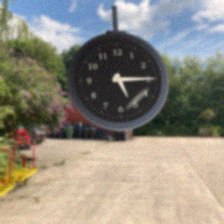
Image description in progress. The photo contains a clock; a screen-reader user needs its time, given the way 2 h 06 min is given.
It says 5 h 15 min
